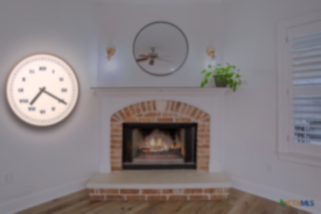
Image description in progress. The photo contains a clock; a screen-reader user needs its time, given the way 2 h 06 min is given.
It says 7 h 20 min
